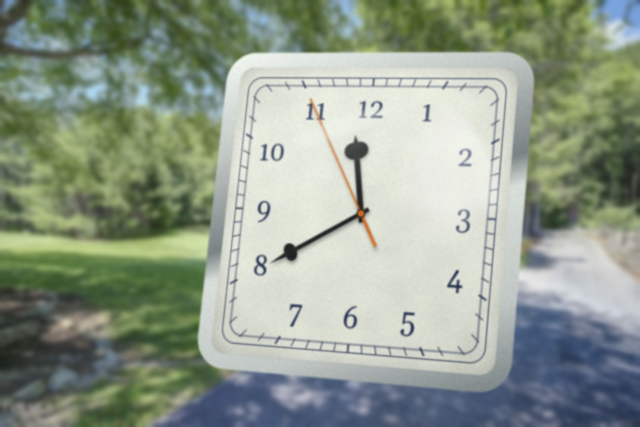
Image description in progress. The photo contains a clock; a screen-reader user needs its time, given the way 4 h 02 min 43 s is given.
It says 11 h 39 min 55 s
